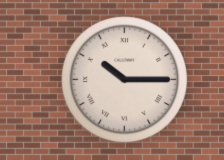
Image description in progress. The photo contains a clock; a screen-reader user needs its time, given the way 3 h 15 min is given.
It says 10 h 15 min
